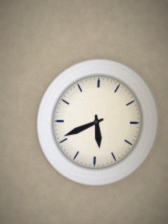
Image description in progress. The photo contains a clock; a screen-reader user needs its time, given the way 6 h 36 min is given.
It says 5 h 41 min
